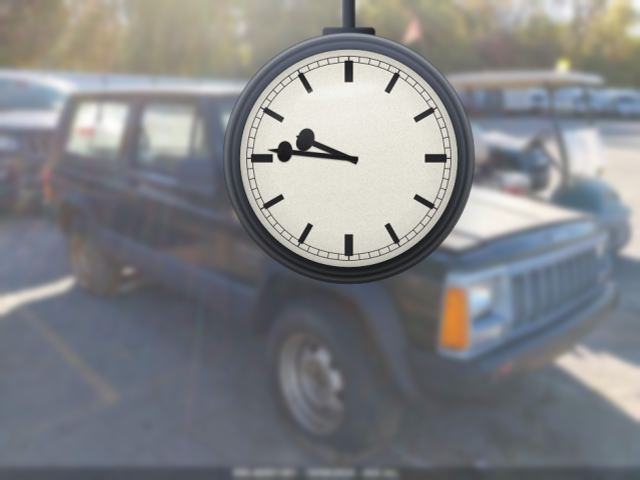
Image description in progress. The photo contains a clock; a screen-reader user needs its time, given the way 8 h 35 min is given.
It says 9 h 46 min
